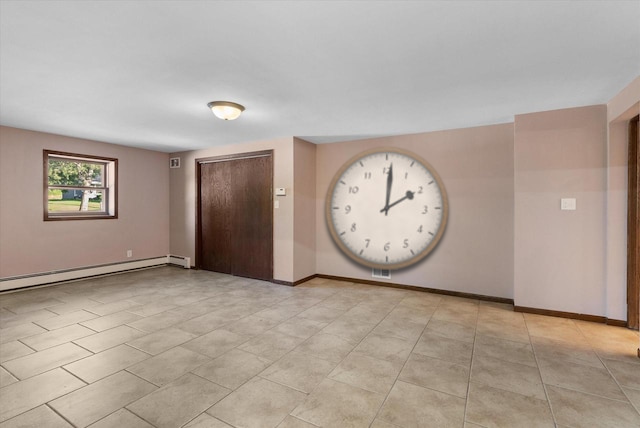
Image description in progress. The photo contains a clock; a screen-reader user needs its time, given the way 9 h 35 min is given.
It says 2 h 01 min
